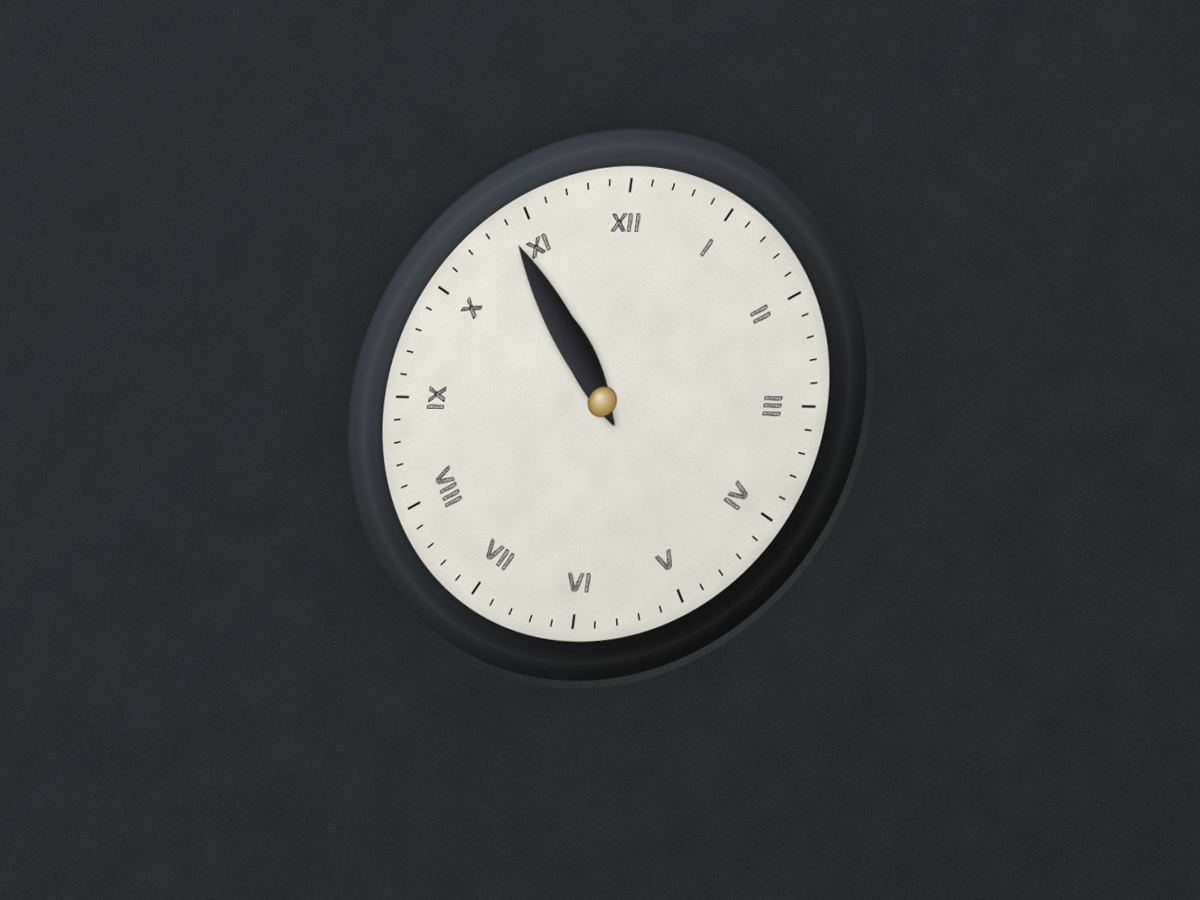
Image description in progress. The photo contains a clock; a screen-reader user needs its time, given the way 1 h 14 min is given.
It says 10 h 54 min
